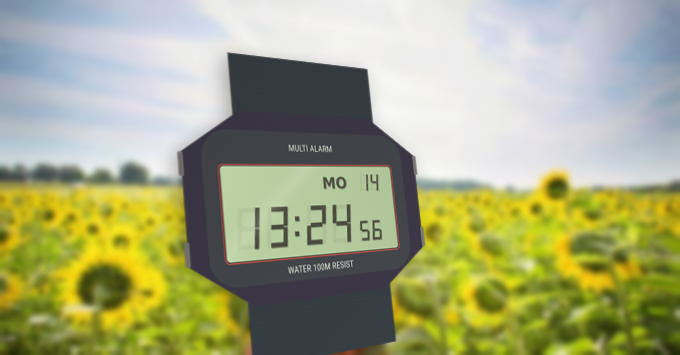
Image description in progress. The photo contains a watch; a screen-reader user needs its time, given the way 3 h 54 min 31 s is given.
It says 13 h 24 min 56 s
